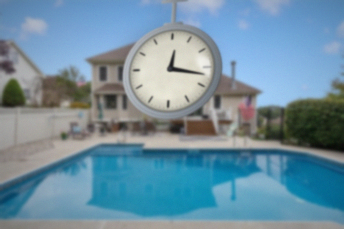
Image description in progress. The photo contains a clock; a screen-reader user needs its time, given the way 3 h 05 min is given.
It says 12 h 17 min
